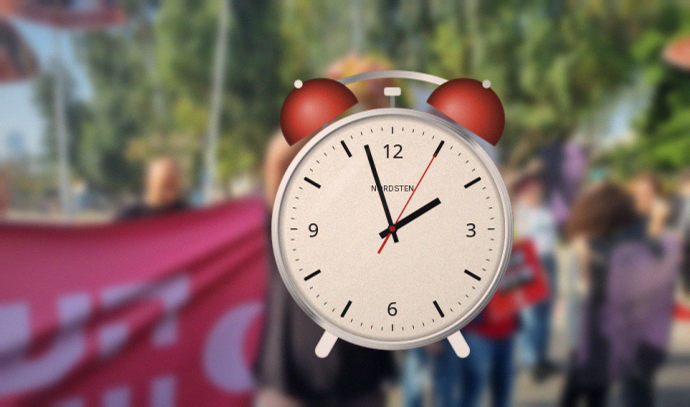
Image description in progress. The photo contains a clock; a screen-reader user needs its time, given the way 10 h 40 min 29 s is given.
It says 1 h 57 min 05 s
